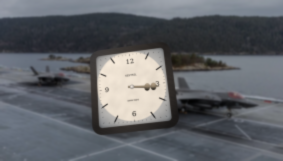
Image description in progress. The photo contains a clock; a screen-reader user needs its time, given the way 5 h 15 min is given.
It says 3 h 16 min
